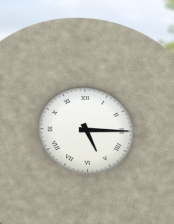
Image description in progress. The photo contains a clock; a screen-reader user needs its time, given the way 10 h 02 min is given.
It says 5 h 15 min
